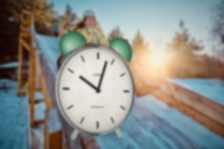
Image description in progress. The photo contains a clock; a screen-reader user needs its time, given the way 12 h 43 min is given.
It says 10 h 03 min
